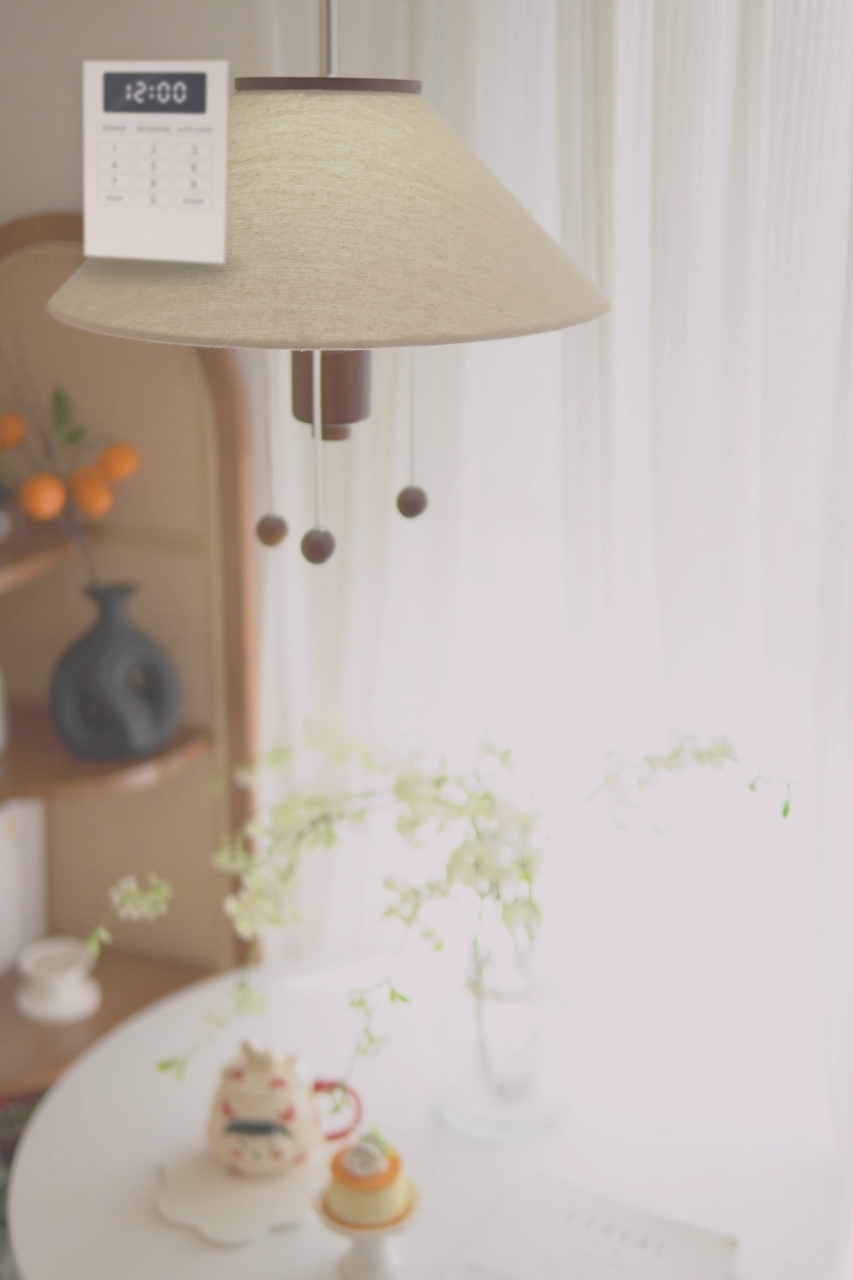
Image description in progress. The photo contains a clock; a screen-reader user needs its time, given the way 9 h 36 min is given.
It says 12 h 00 min
